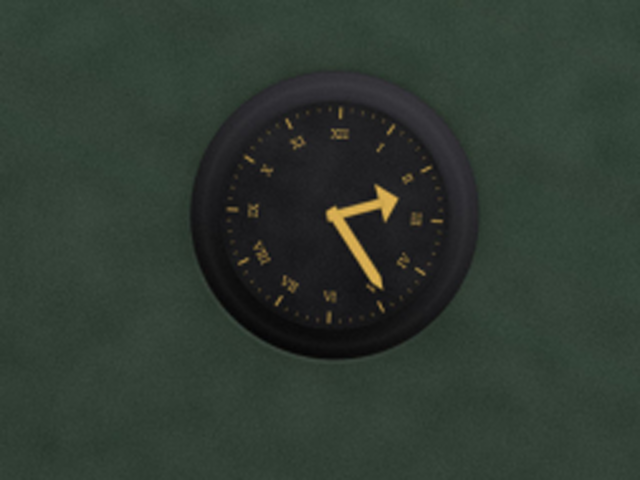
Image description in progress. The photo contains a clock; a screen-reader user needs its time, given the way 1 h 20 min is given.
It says 2 h 24 min
